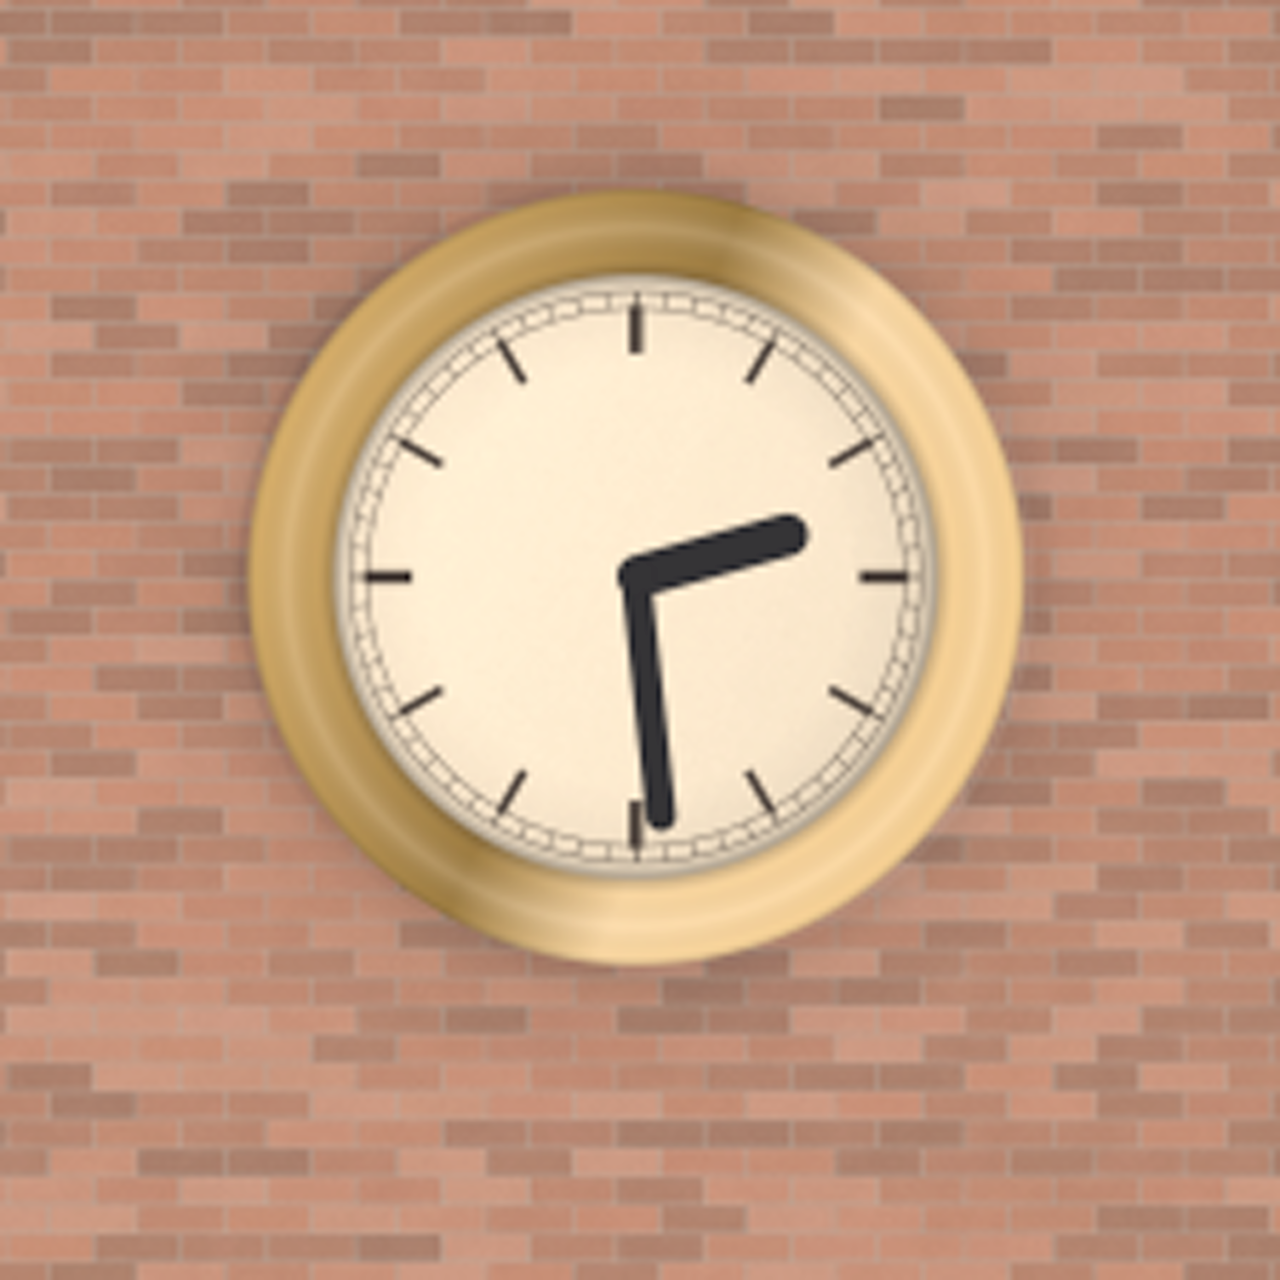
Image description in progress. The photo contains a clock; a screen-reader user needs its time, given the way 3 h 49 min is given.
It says 2 h 29 min
